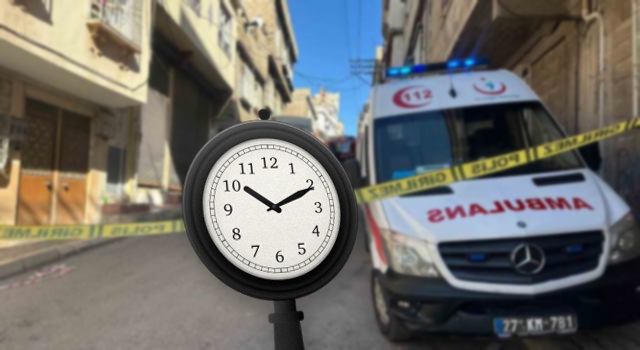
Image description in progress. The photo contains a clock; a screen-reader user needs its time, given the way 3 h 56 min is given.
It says 10 h 11 min
